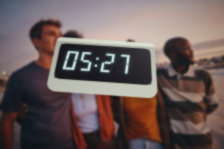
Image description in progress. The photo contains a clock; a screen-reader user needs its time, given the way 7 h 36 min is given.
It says 5 h 27 min
